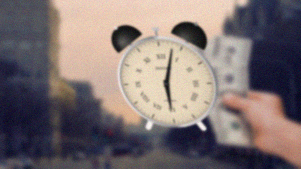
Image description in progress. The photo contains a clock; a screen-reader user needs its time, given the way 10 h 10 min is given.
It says 6 h 03 min
